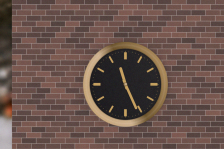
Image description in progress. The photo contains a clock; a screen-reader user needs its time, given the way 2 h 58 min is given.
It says 11 h 26 min
